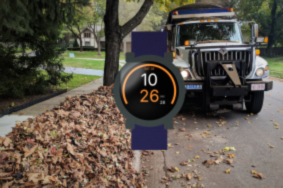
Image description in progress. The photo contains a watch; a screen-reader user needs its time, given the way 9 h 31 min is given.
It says 10 h 26 min
